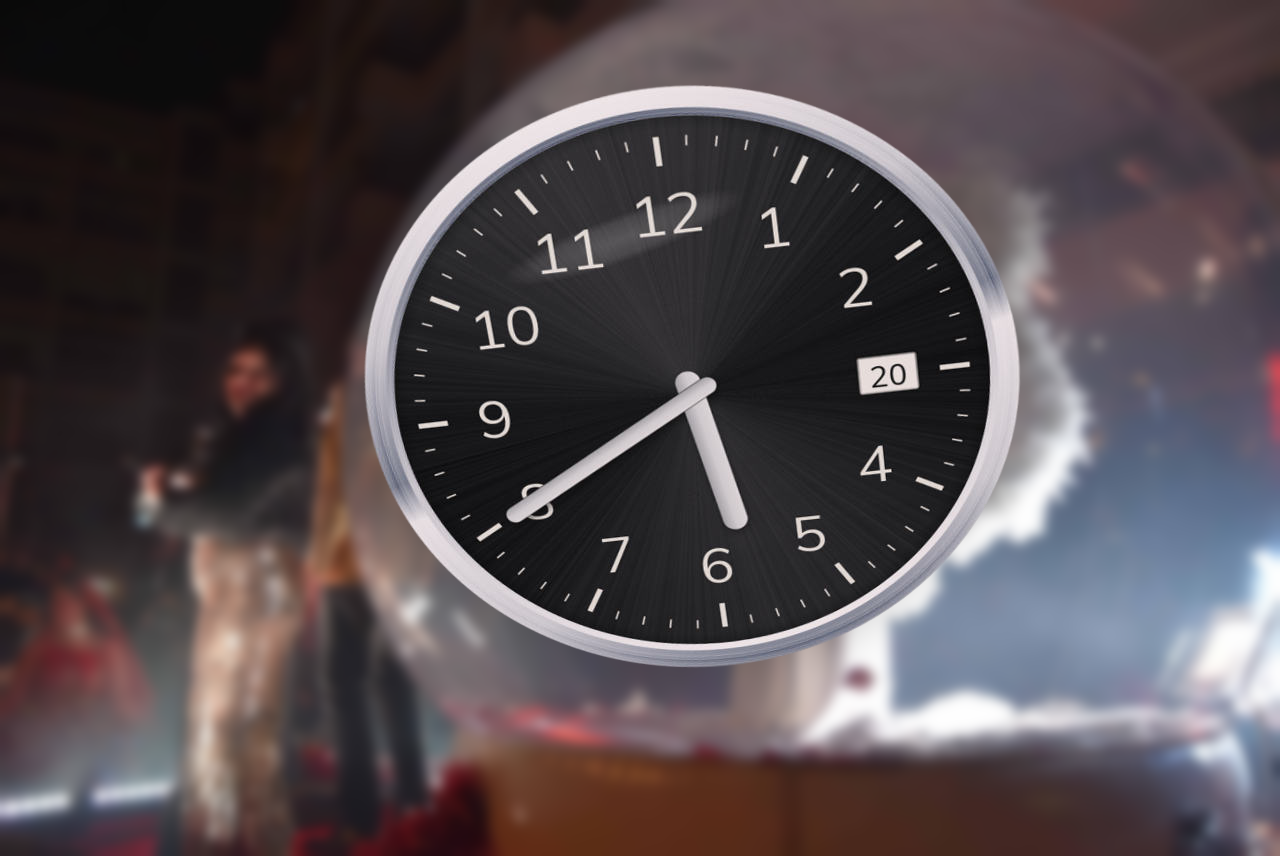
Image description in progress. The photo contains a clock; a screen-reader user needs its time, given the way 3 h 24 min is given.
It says 5 h 40 min
